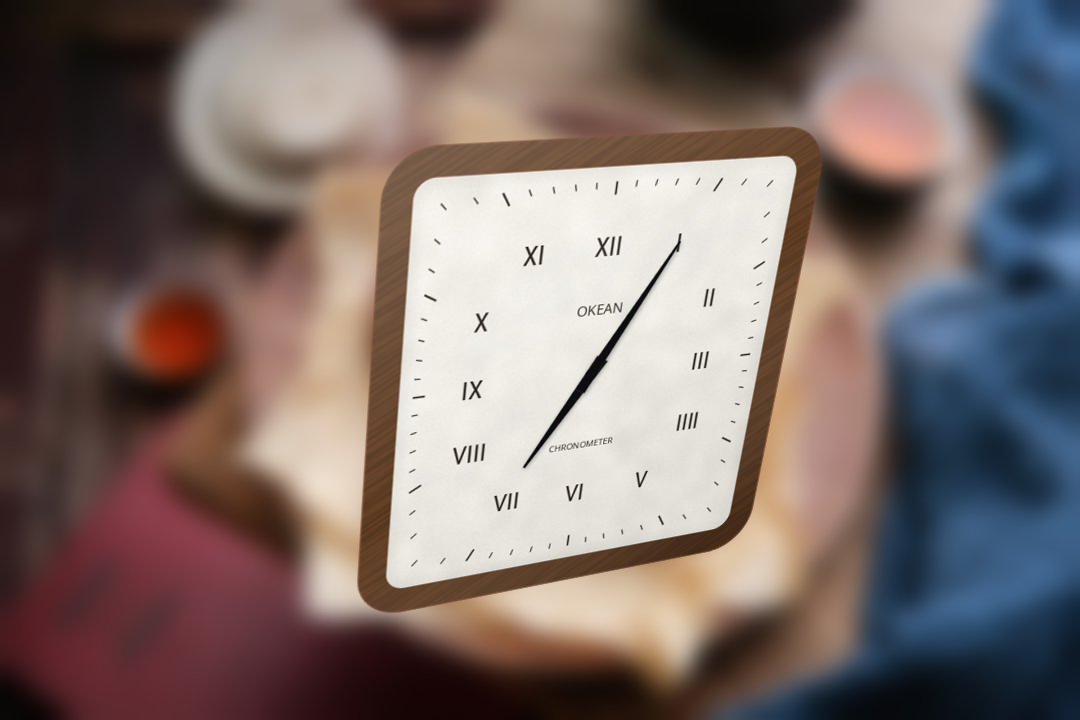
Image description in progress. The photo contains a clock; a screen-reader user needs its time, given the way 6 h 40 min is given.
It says 7 h 05 min
